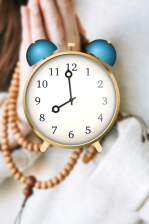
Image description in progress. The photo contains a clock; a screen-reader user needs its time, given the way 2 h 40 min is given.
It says 7 h 59 min
